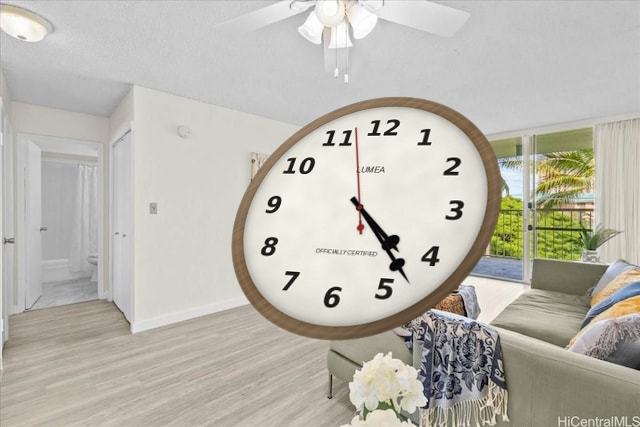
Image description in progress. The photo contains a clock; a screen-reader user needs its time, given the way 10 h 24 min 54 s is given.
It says 4 h 22 min 57 s
